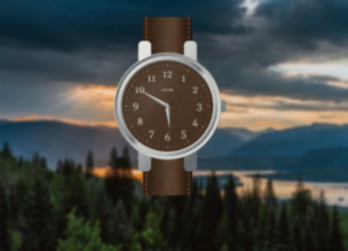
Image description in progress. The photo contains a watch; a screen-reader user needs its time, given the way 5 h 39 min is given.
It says 5 h 50 min
